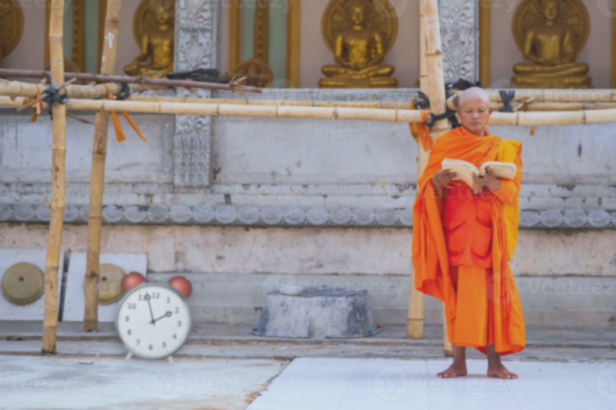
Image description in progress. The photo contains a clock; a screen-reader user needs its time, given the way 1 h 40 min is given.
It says 1 h 57 min
